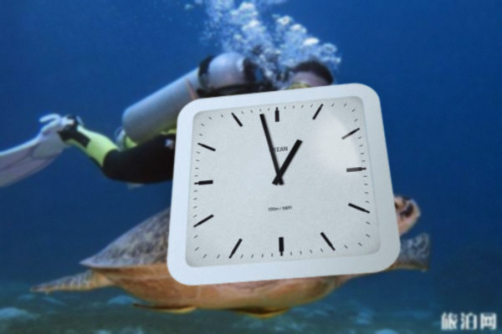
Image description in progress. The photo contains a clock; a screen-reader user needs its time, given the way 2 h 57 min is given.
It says 12 h 58 min
